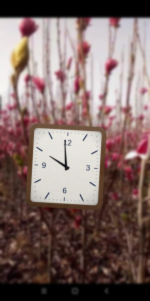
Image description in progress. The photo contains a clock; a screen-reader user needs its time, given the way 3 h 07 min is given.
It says 9 h 59 min
